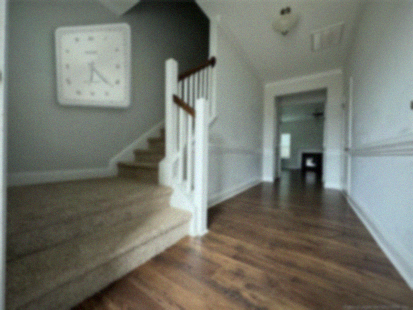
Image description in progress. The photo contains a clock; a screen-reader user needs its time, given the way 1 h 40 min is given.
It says 6 h 22 min
